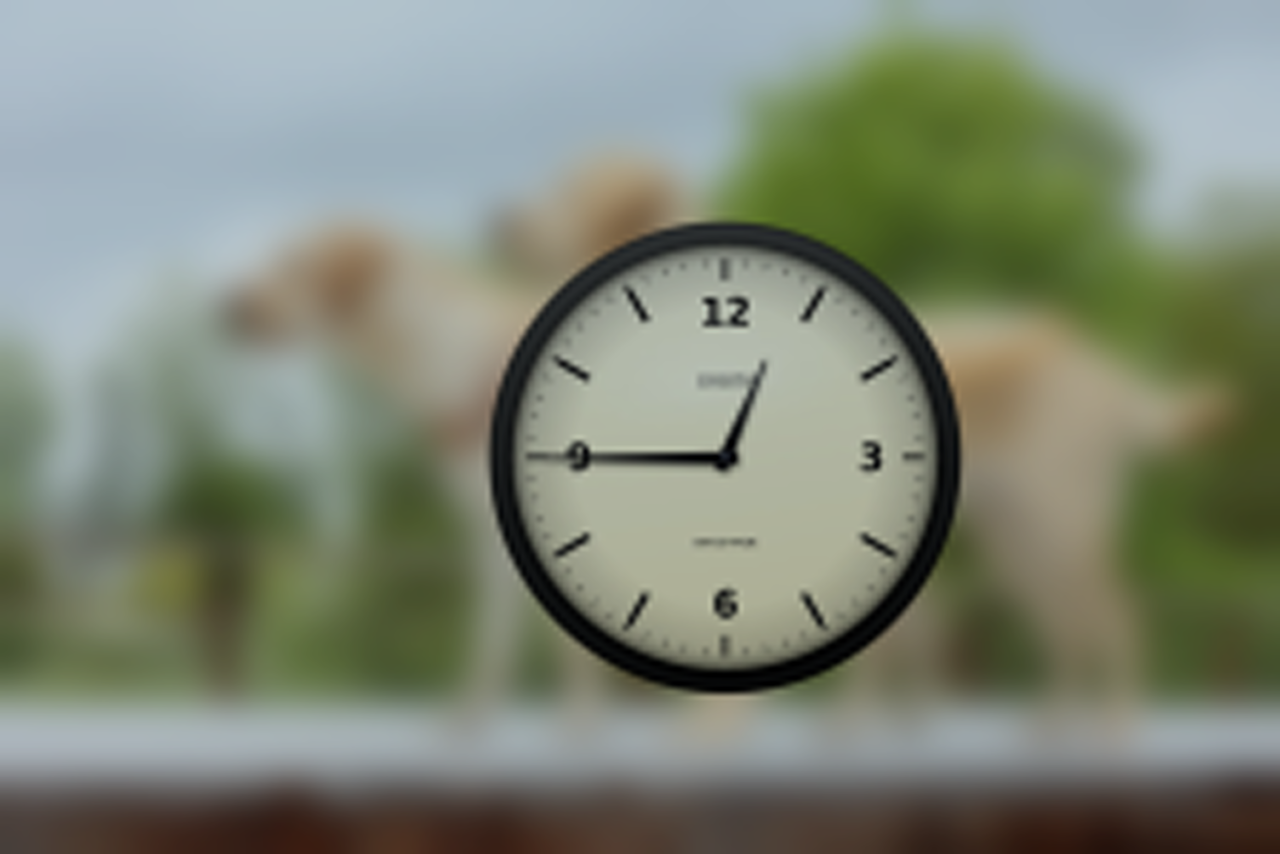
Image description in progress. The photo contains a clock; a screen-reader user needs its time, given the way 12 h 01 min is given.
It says 12 h 45 min
